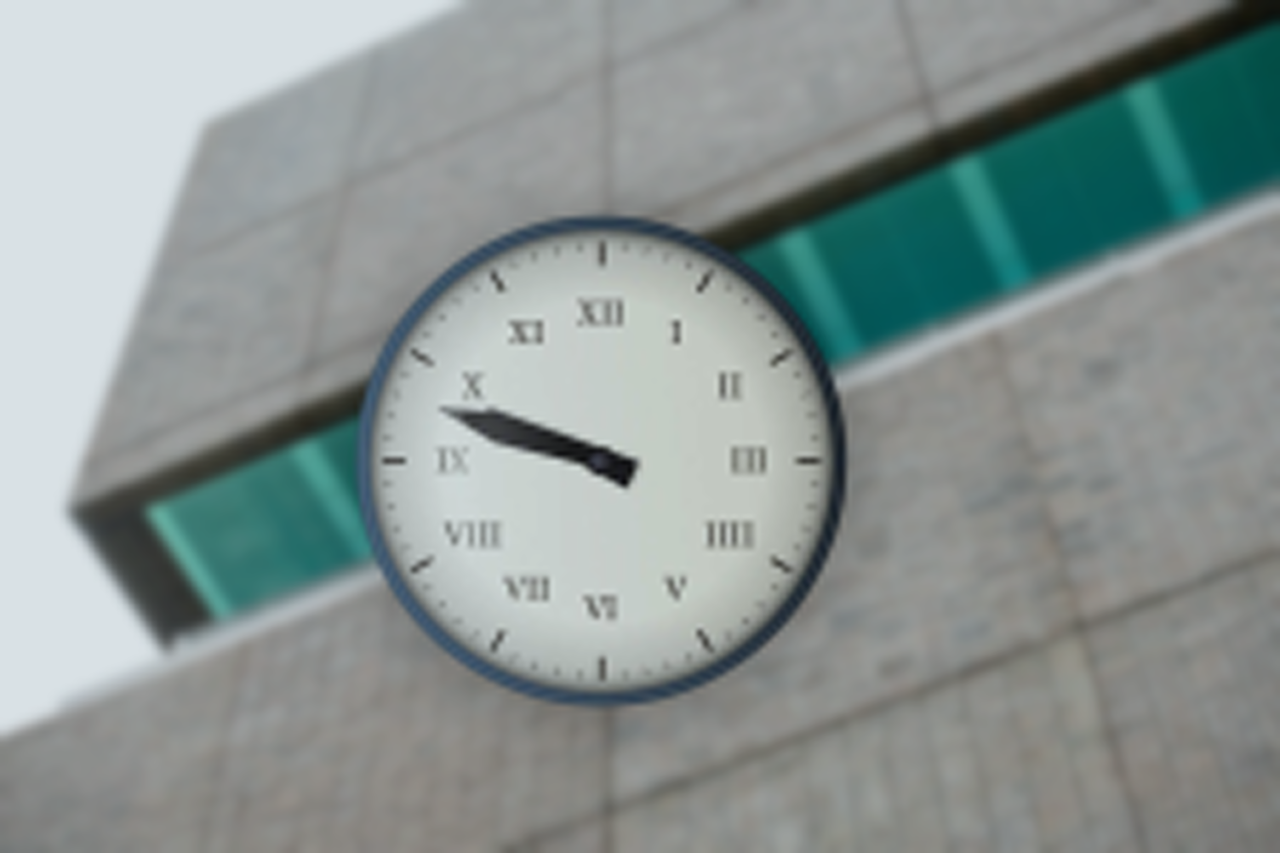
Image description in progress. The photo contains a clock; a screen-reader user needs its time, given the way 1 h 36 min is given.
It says 9 h 48 min
